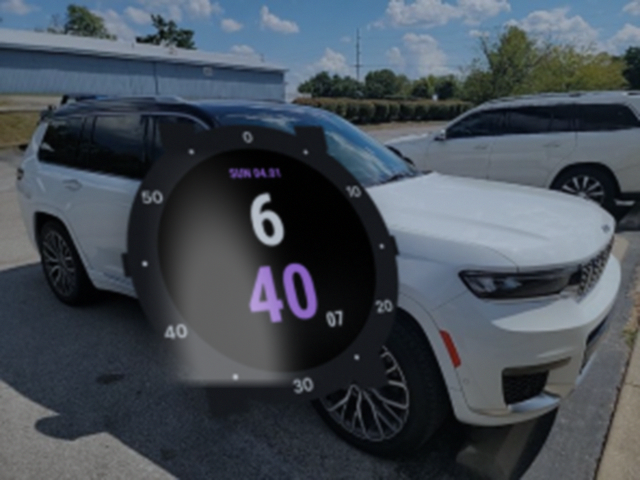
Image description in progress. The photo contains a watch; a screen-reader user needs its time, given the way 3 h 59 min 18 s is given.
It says 6 h 40 min 07 s
